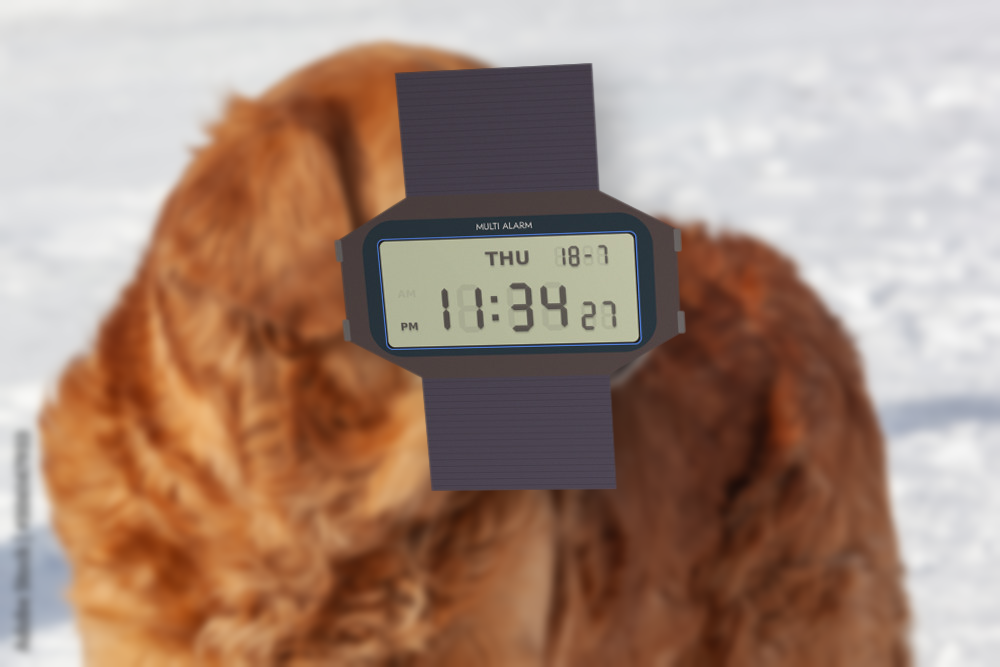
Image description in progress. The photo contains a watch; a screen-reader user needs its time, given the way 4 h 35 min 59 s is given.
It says 11 h 34 min 27 s
